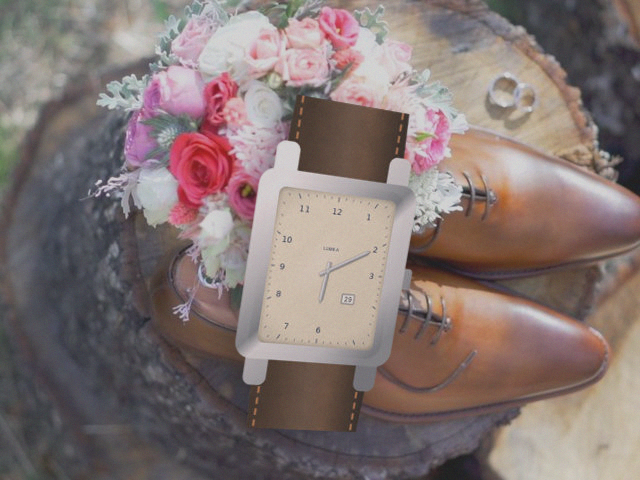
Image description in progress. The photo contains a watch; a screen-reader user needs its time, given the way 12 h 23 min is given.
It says 6 h 10 min
